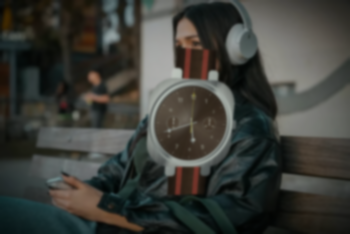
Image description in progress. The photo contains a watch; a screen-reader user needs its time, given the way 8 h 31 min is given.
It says 5 h 42 min
